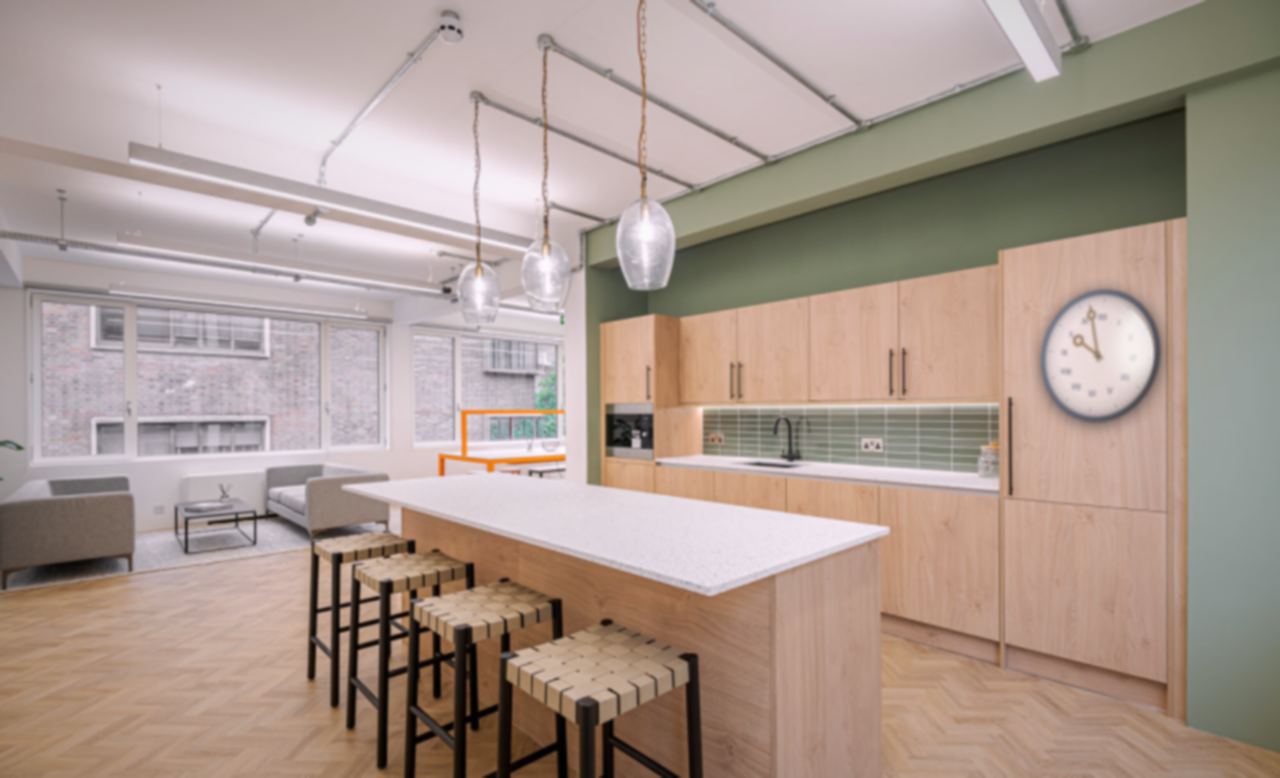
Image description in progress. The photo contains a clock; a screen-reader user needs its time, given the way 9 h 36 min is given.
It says 9 h 57 min
